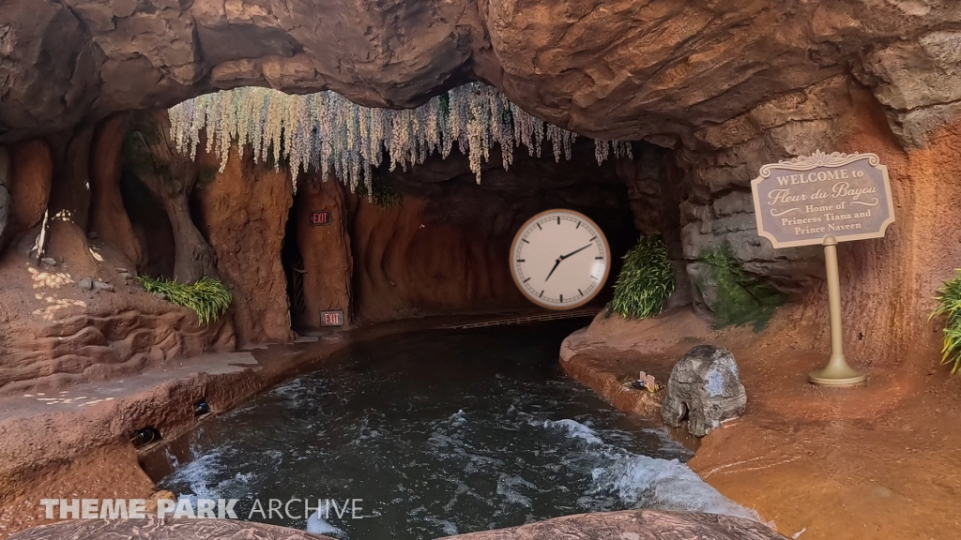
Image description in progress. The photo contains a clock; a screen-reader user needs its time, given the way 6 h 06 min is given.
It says 7 h 11 min
